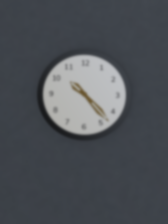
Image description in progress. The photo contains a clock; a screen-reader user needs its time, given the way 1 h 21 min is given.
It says 10 h 23 min
